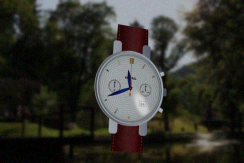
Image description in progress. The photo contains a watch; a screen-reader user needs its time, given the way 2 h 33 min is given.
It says 11 h 41 min
